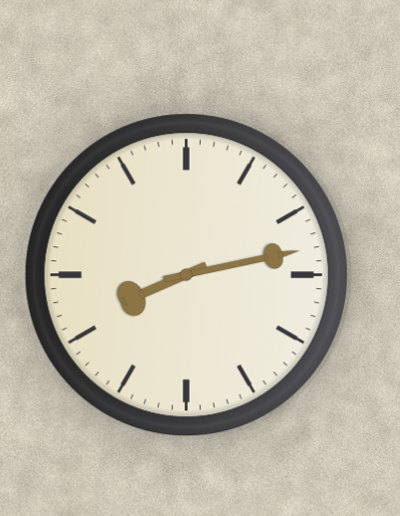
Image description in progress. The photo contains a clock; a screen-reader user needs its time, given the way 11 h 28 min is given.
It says 8 h 13 min
